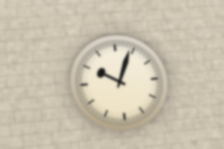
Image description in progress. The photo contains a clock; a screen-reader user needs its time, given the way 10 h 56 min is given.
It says 10 h 04 min
